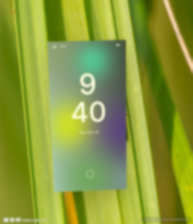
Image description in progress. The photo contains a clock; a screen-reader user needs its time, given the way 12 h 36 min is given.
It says 9 h 40 min
